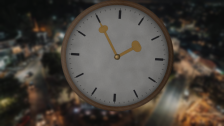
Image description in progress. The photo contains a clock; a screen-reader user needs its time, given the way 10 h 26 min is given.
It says 1 h 55 min
